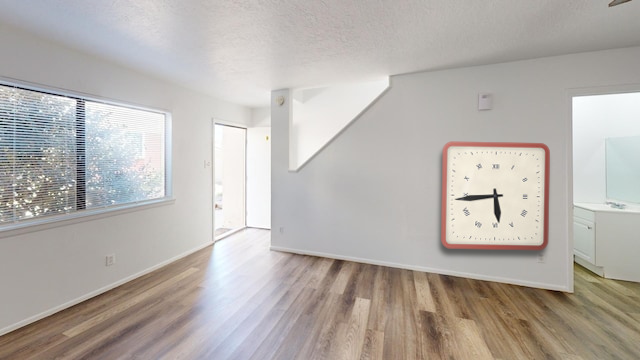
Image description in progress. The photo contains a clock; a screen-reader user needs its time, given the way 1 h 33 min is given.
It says 5 h 44 min
